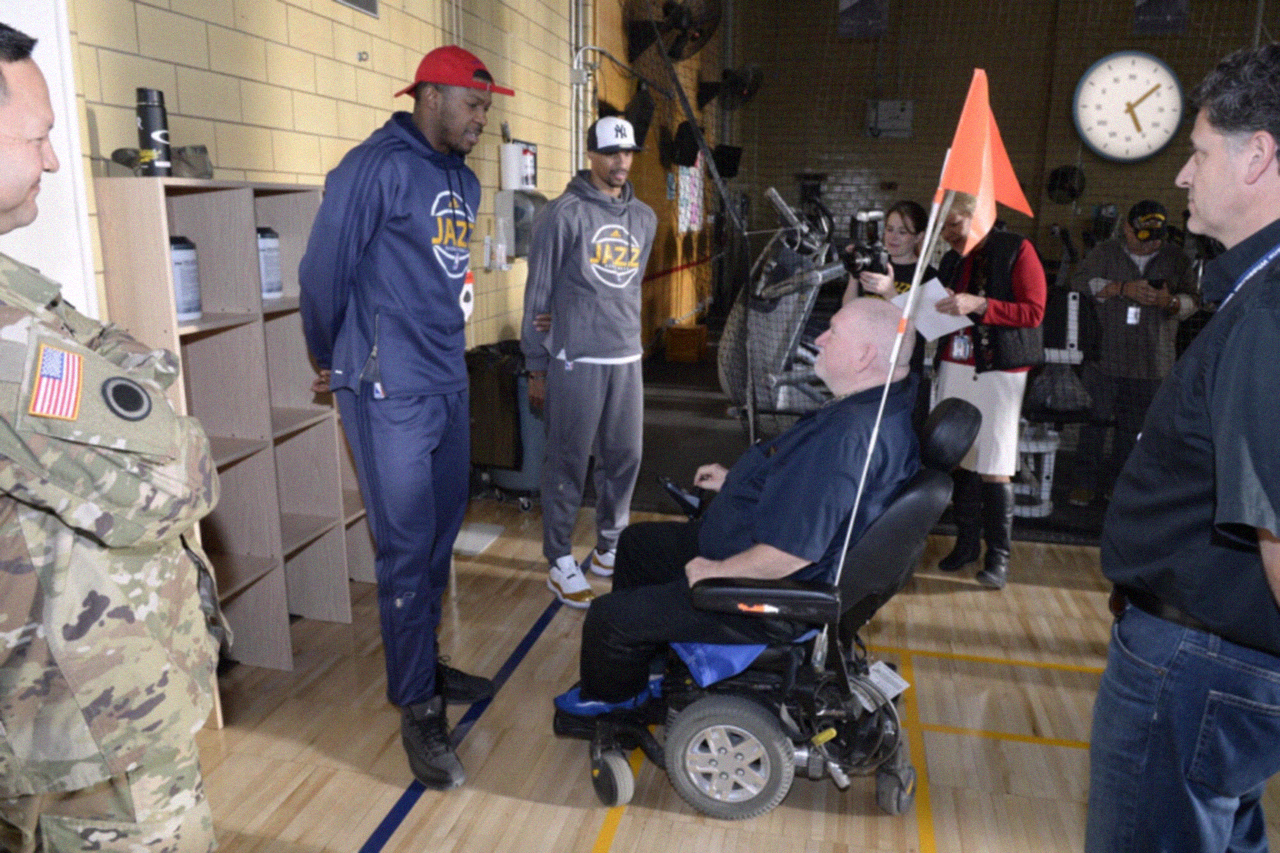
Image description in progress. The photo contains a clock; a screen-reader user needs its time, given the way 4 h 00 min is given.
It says 5 h 08 min
